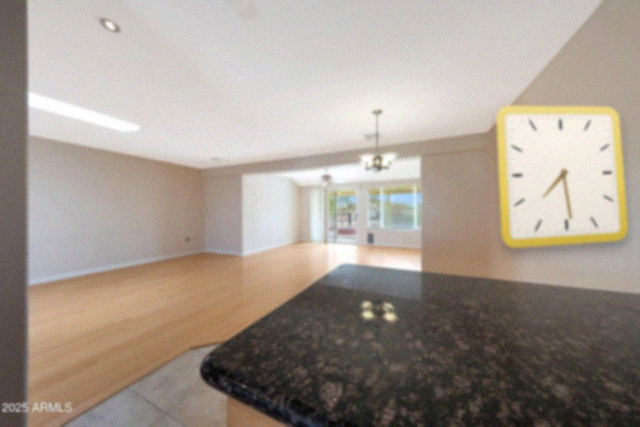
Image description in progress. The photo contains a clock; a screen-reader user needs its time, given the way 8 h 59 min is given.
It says 7 h 29 min
